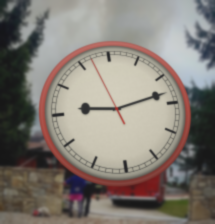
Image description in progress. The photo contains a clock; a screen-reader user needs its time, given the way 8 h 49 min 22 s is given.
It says 9 h 12 min 57 s
